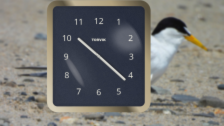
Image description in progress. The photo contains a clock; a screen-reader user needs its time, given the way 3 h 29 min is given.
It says 10 h 22 min
